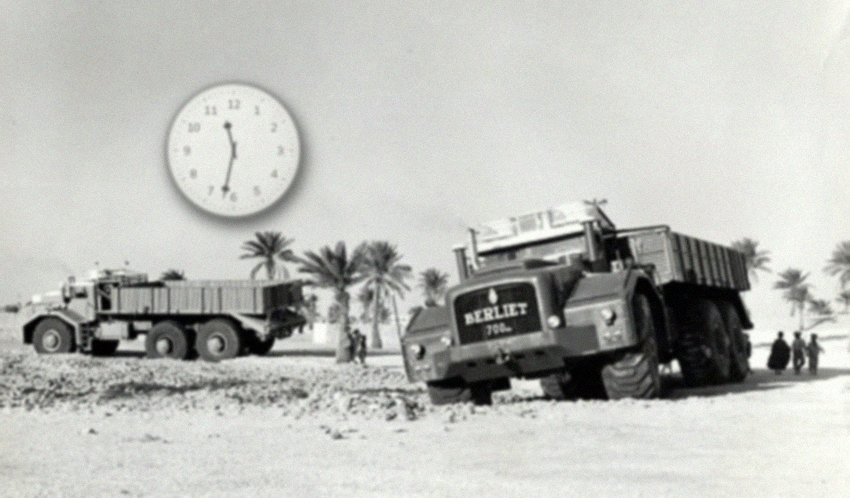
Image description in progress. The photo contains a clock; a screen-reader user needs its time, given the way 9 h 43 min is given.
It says 11 h 32 min
